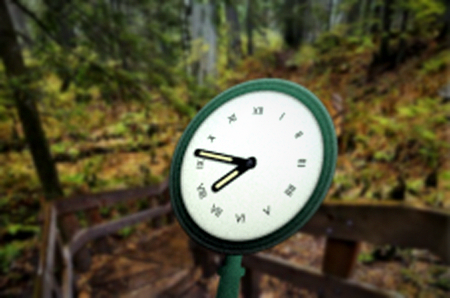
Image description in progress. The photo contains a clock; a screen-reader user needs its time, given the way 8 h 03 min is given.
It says 7 h 47 min
